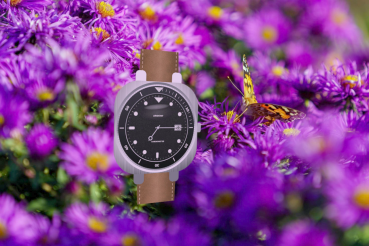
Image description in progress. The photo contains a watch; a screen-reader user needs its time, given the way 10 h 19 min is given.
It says 7 h 15 min
